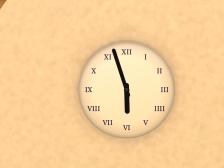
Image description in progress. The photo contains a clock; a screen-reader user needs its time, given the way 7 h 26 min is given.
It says 5 h 57 min
